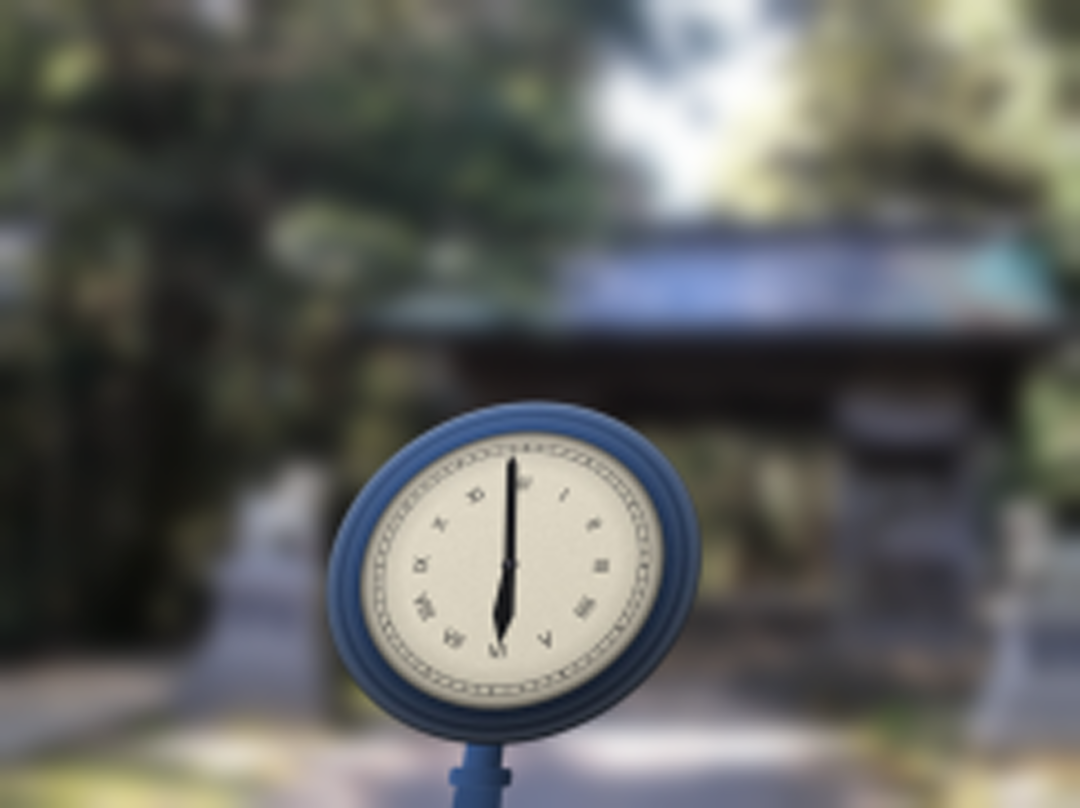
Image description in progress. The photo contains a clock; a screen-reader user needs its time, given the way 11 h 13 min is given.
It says 5 h 59 min
